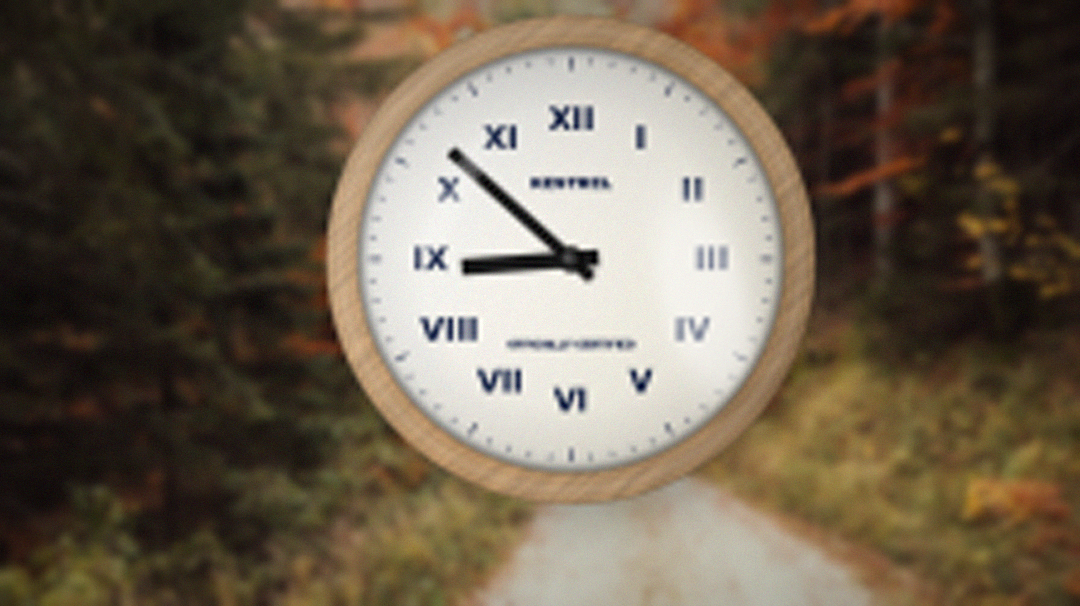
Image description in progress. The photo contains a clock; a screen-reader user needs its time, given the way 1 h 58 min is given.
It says 8 h 52 min
